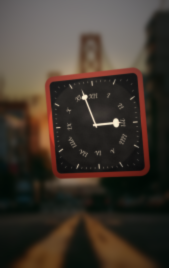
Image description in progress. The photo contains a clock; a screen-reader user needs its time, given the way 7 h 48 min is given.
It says 2 h 57 min
